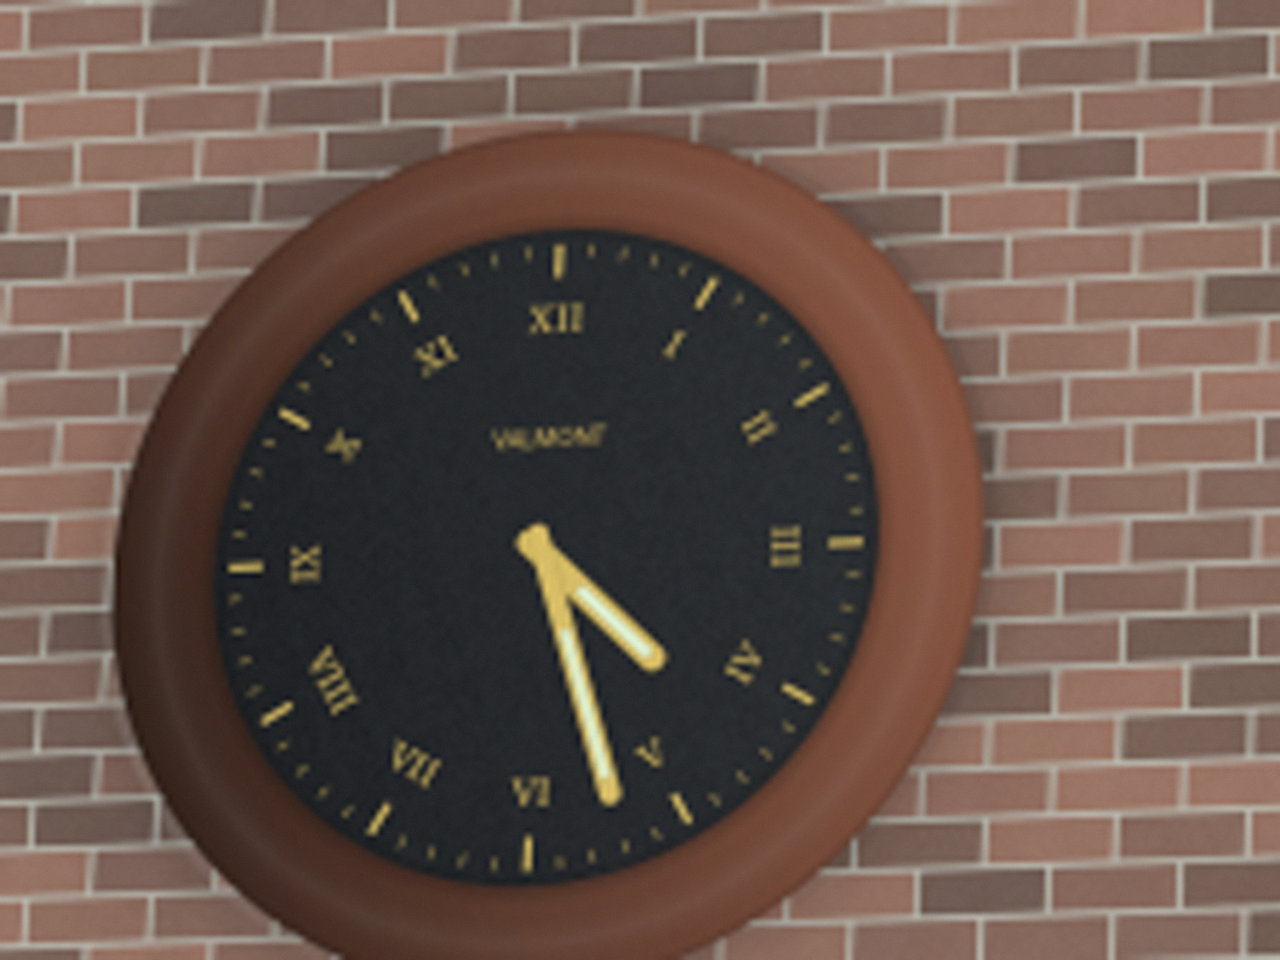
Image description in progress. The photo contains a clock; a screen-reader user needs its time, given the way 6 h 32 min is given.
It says 4 h 27 min
